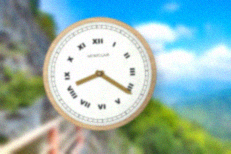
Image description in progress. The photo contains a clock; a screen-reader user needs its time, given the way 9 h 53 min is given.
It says 8 h 21 min
